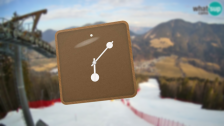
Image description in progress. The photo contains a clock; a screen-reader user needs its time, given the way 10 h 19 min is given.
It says 6 h 08 min
